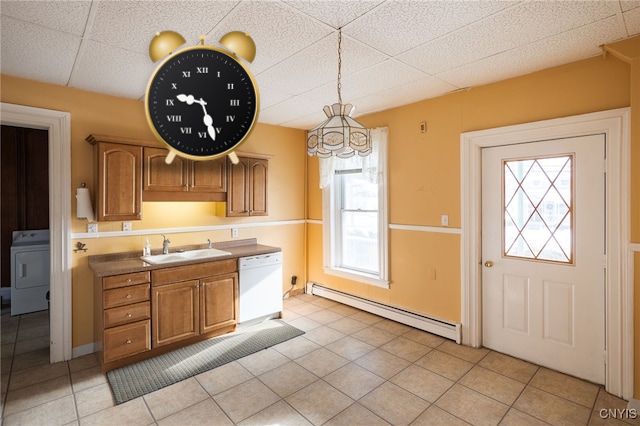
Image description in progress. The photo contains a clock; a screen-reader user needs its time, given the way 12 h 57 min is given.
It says 9 h 27 min
